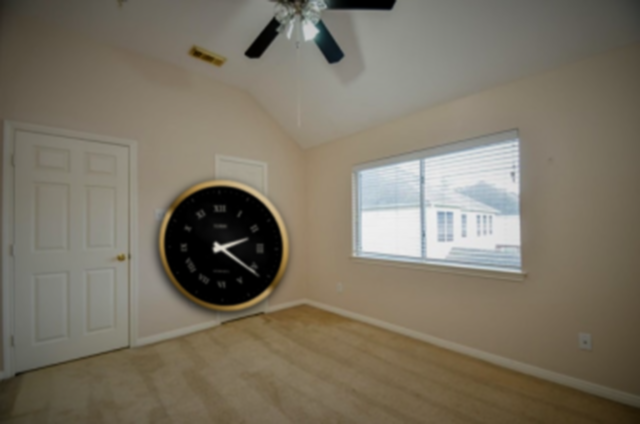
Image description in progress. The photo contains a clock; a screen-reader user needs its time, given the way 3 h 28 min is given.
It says 2 h 21 min
